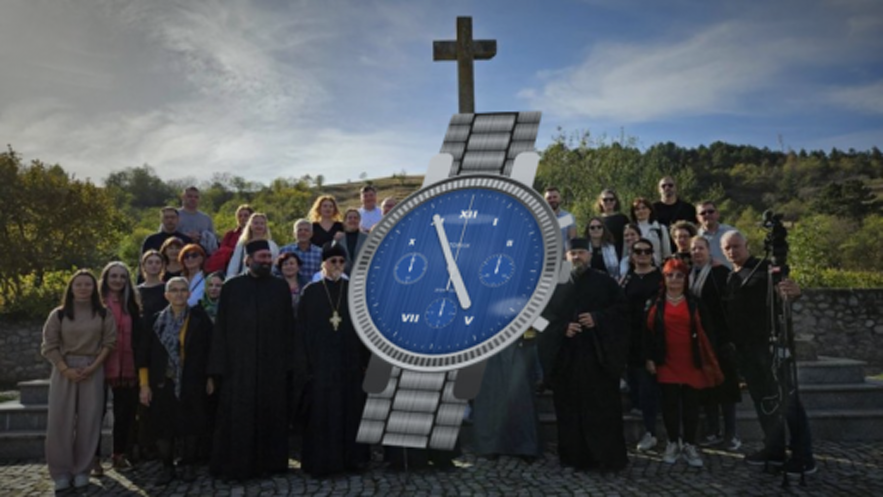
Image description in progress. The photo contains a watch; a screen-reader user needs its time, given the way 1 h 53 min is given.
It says 4 h 55 min
